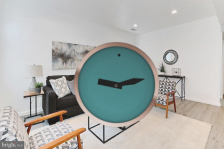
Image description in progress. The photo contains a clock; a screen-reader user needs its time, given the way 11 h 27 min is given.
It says 9 h 12 min
